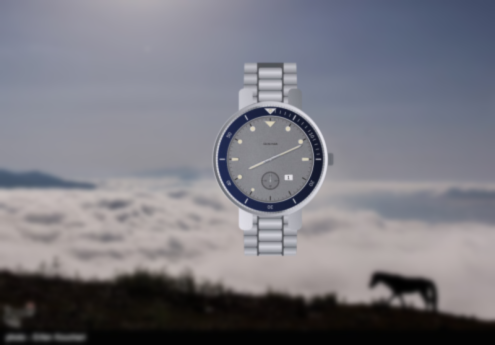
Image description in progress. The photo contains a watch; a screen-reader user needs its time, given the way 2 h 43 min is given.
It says 8 h 11 min
